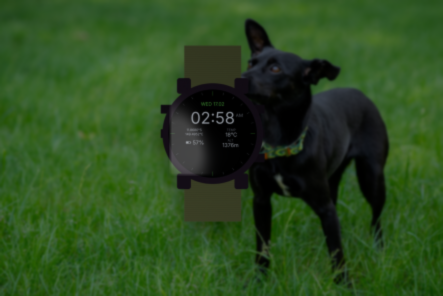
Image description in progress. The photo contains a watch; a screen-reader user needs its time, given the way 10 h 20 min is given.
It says 2 h 58 min
